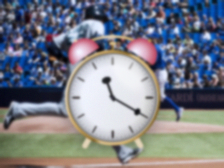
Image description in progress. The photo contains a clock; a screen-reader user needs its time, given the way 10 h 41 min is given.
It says 11 h 20 min
